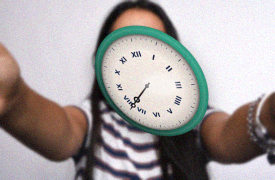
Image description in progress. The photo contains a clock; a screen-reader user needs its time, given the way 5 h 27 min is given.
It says 7 h 38 min
